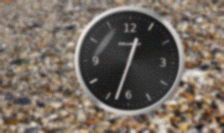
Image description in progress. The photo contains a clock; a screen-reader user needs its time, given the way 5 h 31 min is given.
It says 12 h 33 min
